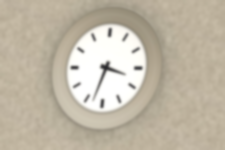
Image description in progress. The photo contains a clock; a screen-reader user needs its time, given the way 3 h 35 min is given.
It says 3 h 33 min
